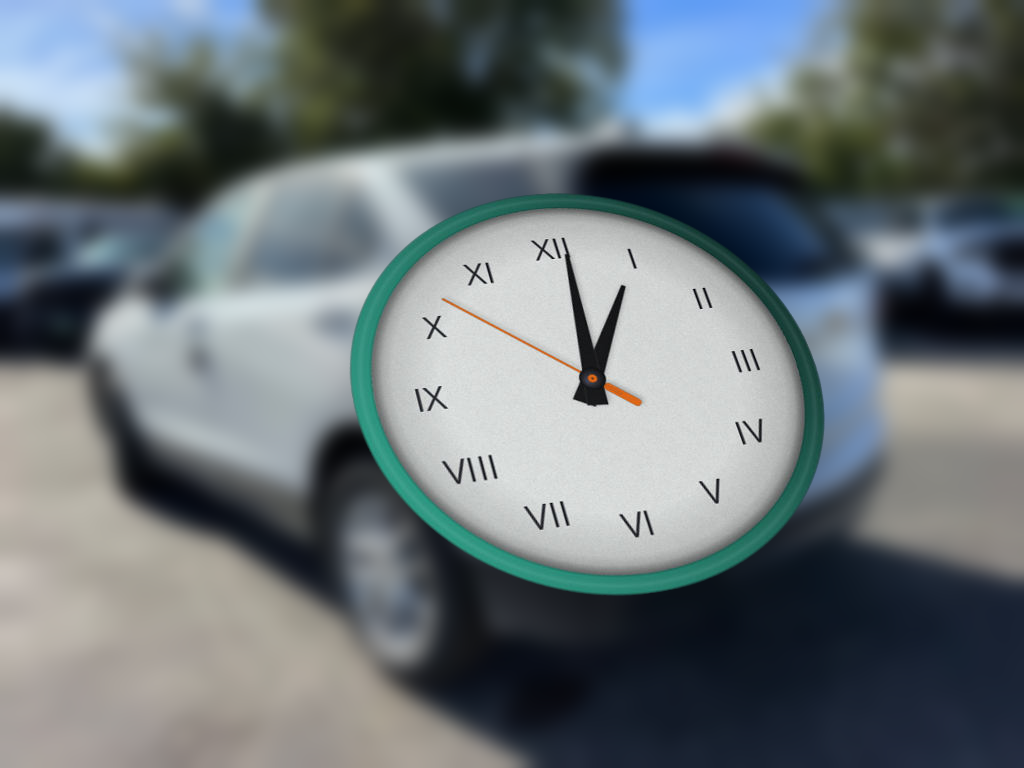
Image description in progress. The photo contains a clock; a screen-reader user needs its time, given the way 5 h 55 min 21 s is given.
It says 1 h 00 min 52 s
